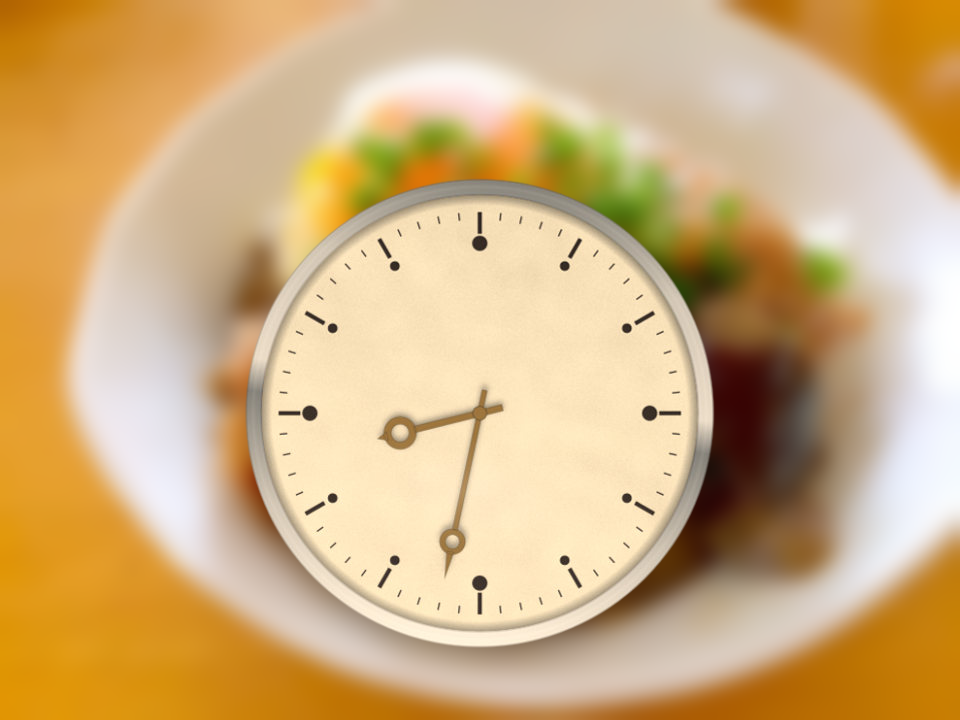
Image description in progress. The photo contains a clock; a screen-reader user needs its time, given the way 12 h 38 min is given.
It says 8 h 32 min
